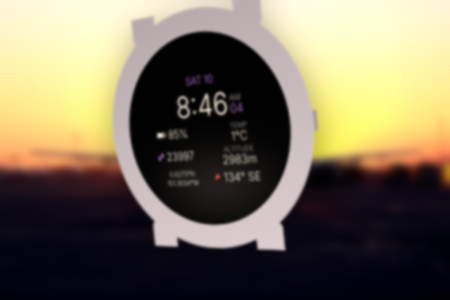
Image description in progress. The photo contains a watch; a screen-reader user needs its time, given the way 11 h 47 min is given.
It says 8 h 46 min
